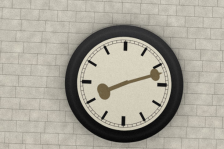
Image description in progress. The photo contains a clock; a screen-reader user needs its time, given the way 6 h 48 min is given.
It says 8 h 12 min
